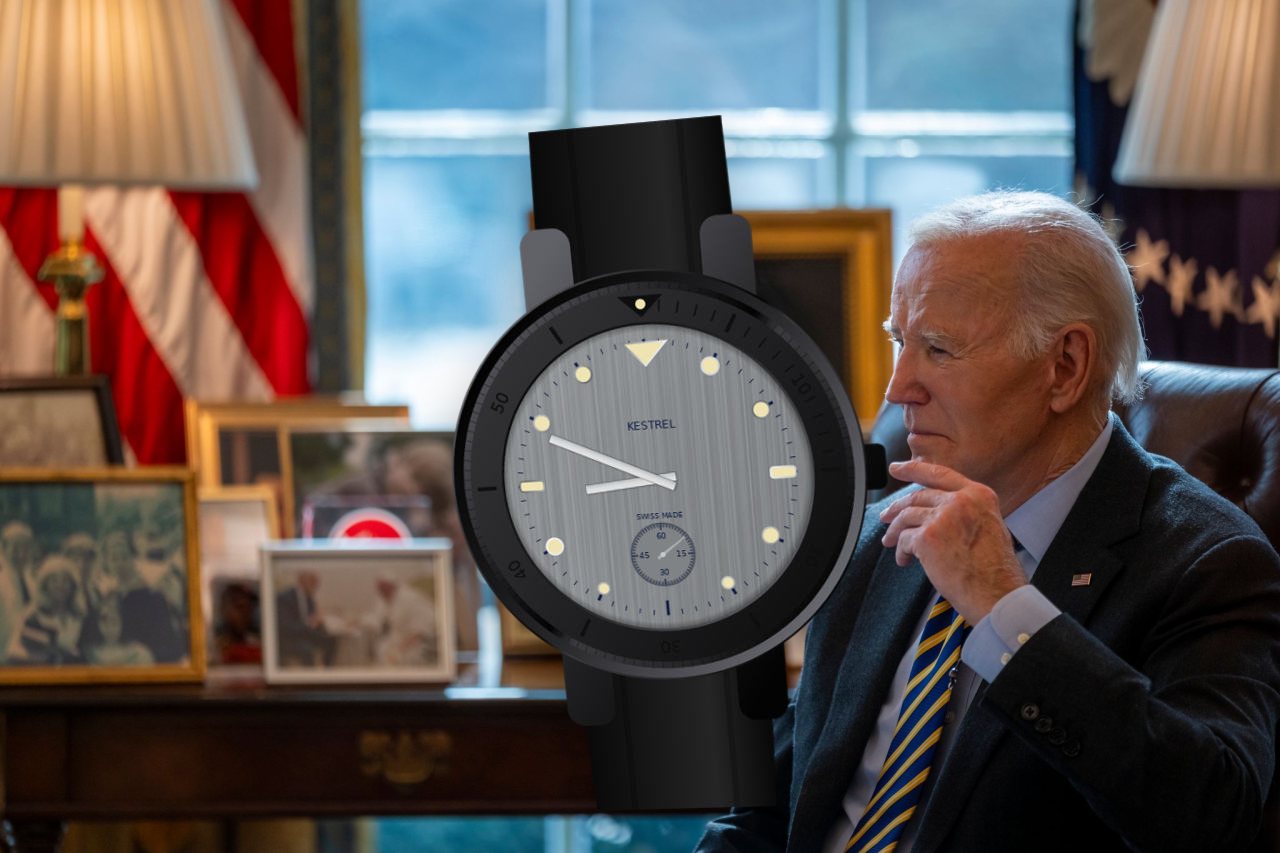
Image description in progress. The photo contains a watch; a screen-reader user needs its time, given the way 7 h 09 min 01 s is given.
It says 8 h 49 min 09 s
